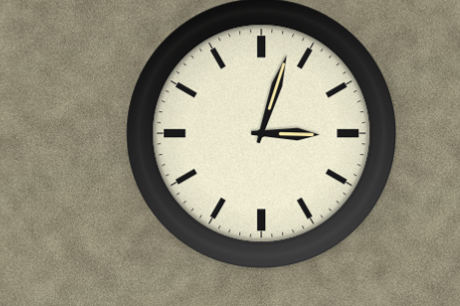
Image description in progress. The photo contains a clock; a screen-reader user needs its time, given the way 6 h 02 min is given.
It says 3 h 03 min
